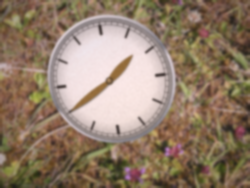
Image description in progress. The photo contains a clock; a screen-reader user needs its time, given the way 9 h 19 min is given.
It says 1 h 40 min
